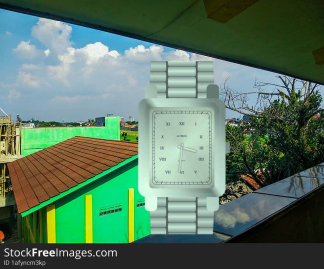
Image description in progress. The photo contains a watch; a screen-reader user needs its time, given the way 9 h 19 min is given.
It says 3 h 31 min
